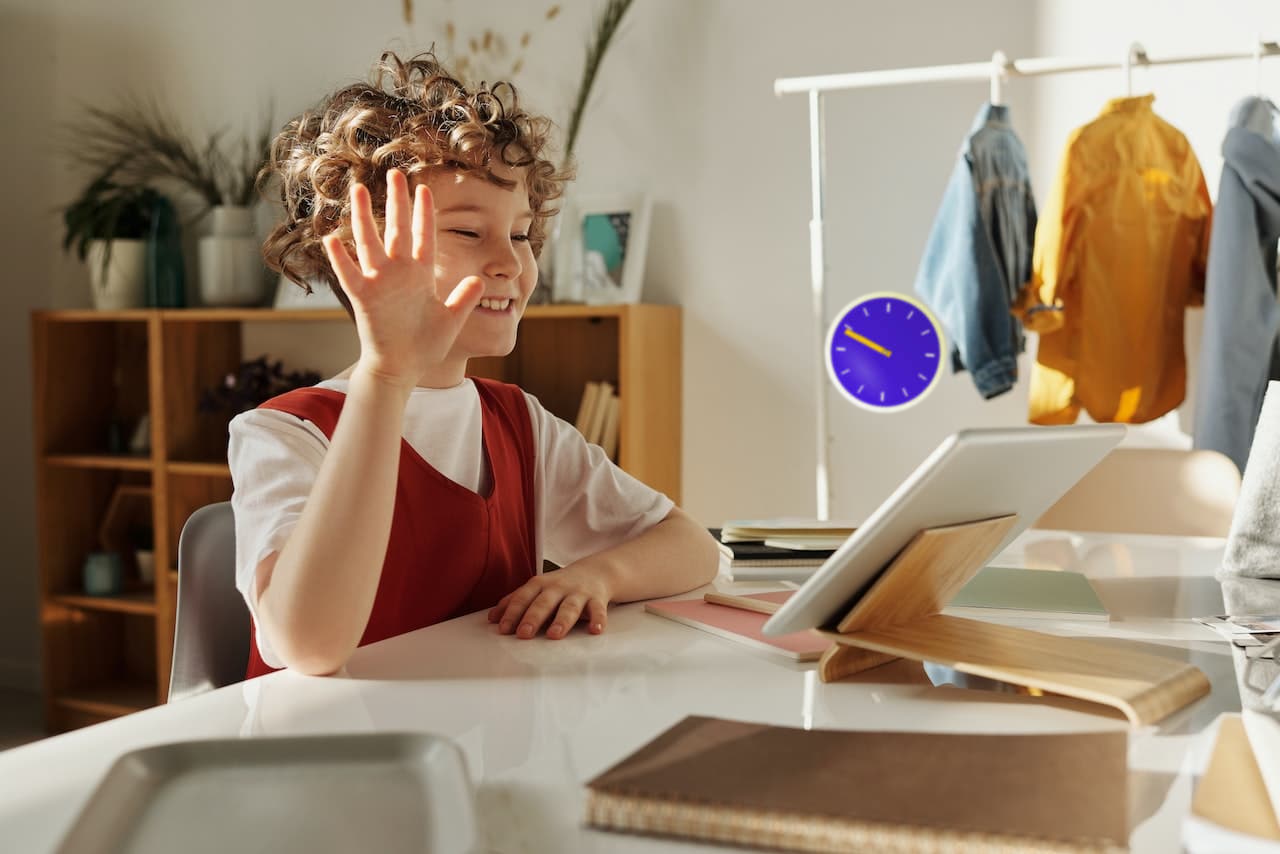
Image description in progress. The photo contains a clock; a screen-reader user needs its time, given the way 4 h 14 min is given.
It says 9 h 49 min
